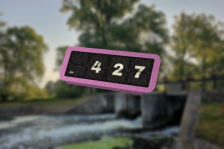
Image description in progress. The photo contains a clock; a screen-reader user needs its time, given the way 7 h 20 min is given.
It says 4 h 27 min
